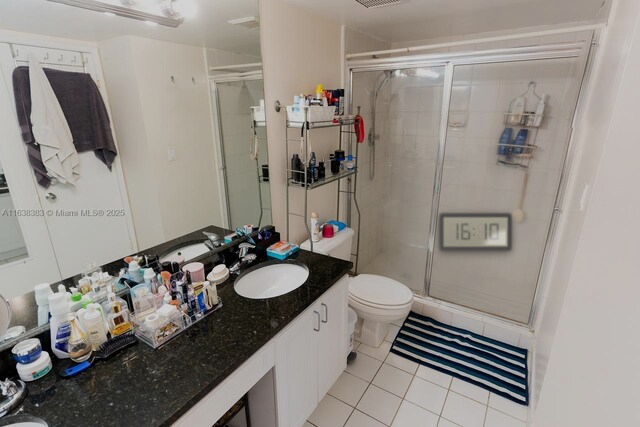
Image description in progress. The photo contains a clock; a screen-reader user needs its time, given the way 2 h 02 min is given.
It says 16 h 10 min
